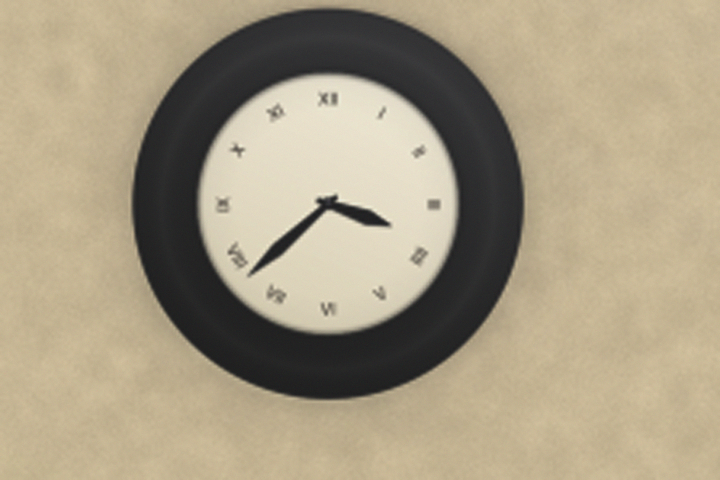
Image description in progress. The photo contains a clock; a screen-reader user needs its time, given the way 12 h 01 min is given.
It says 3 h 38 min
